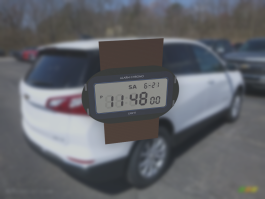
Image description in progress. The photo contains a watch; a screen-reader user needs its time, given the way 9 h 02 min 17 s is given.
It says 11 h 48 min 00 s
